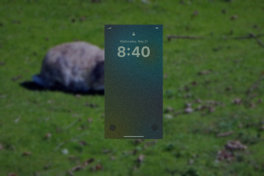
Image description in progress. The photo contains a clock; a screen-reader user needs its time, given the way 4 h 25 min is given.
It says 8 h 40 min
